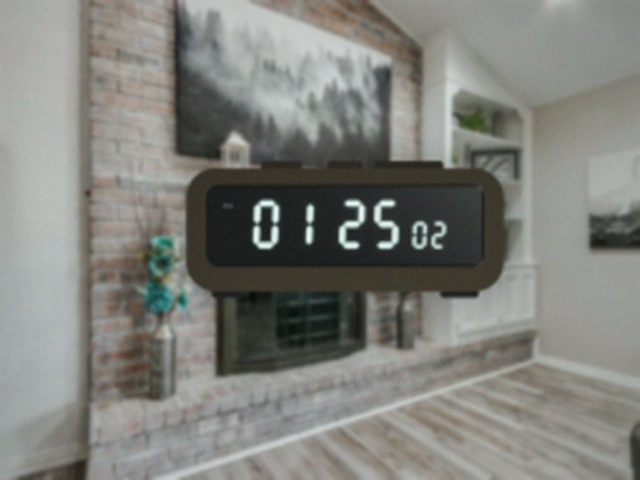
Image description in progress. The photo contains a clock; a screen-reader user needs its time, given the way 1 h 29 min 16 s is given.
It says 1 h 25 min 02 s
